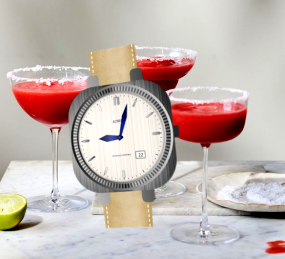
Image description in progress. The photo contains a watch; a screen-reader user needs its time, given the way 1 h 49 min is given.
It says 9 h 03 min
